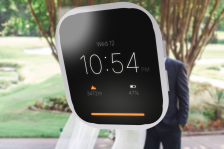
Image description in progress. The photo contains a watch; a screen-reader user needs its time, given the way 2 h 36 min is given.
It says 10 h 54 min
